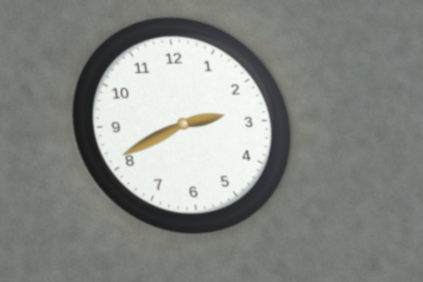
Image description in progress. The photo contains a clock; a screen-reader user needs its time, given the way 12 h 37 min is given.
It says 2 h 41 min
